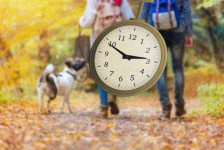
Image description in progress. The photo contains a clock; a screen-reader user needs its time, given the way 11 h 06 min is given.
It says 2 h 49 min
